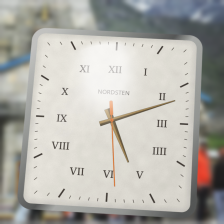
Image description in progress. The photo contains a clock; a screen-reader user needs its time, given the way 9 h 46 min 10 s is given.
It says 5 h 11 min 29 s
